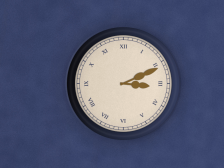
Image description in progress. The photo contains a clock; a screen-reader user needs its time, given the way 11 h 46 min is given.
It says 3 h 11 min
